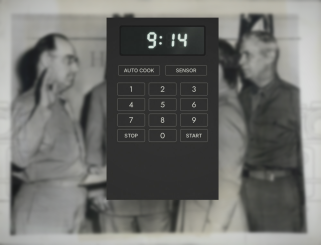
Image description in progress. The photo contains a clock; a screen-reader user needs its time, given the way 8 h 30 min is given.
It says 9 h 14 min
